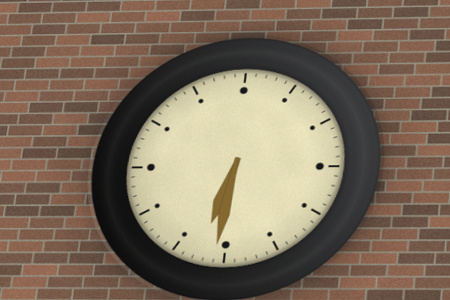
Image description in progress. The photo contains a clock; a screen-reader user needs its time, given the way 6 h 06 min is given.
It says 6 h 31 min
